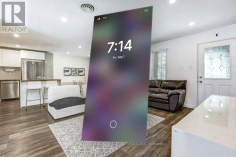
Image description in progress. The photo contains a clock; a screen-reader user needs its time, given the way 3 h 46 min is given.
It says 7 h 14 min
